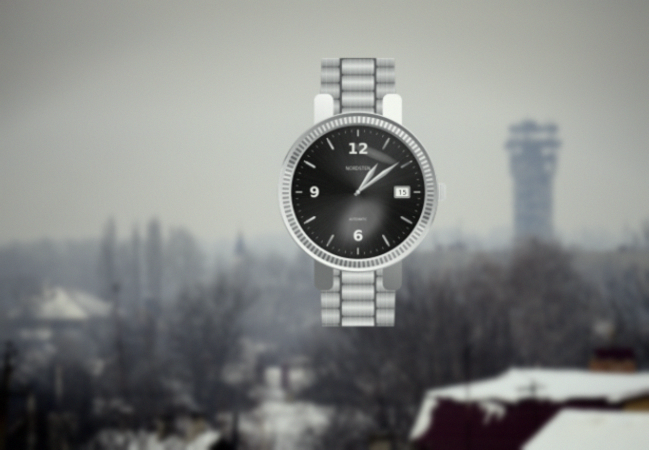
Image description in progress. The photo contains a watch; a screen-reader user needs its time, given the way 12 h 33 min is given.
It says 1 h 09 min
